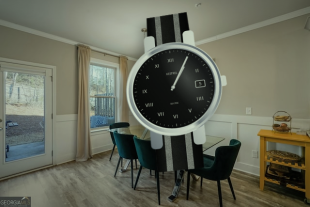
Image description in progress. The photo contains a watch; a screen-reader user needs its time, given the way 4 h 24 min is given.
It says 1 h 05 min
